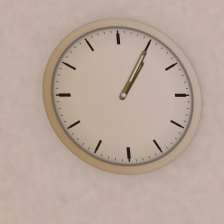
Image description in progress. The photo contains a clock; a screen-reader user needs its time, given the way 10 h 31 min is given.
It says 1 h 05 min
